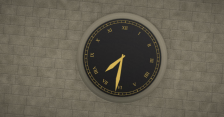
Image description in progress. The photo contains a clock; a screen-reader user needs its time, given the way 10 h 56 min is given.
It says 7 h 31 min
